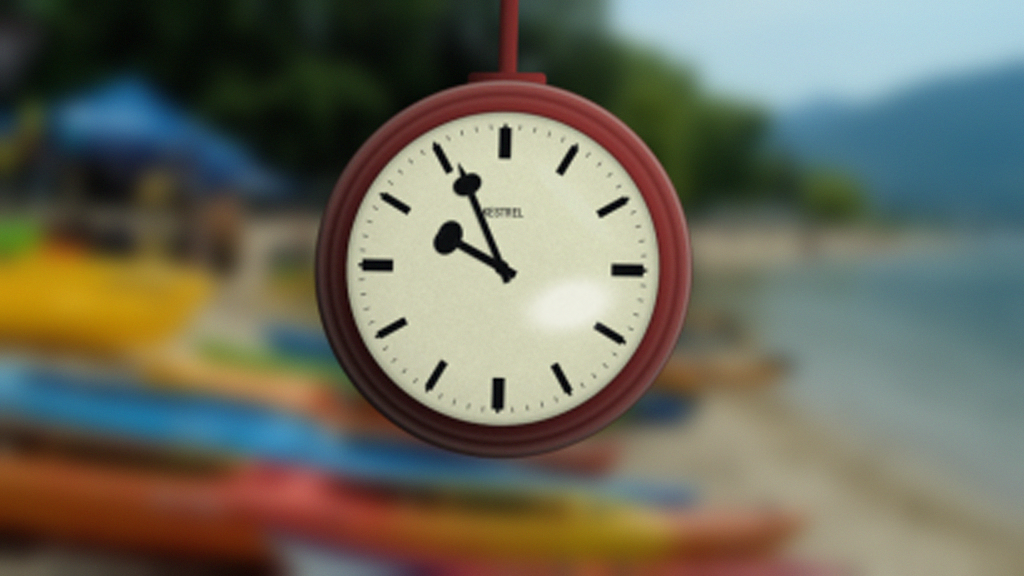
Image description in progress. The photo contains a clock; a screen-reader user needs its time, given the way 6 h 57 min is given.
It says 9 h 56 min
